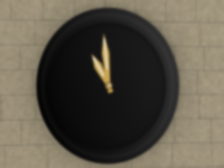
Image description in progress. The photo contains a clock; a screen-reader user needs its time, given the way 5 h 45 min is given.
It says 10 h 59 min
